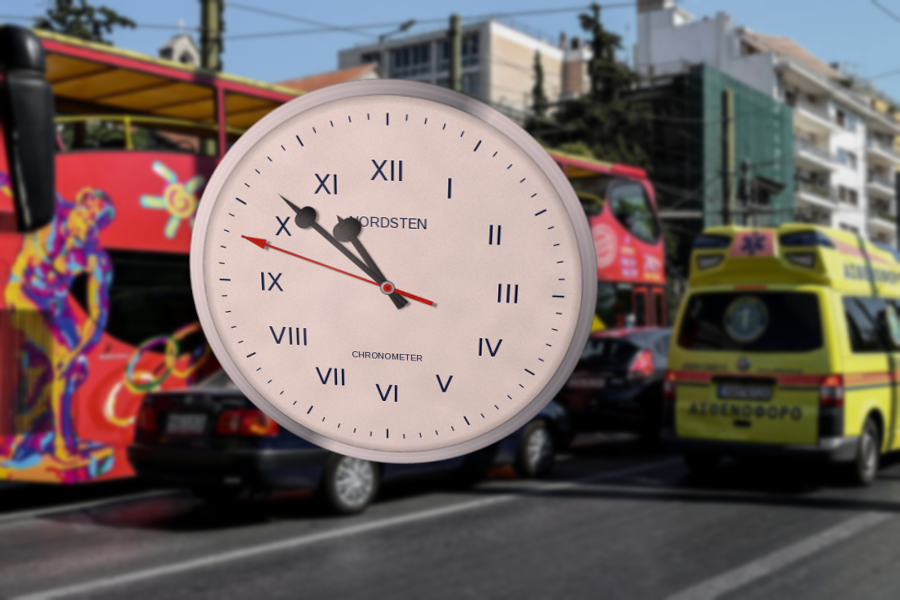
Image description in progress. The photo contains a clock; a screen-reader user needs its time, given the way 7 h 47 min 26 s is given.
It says 10 h 51 min 48 s
